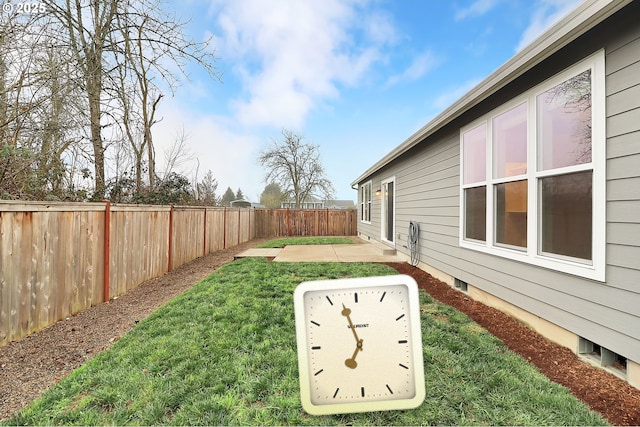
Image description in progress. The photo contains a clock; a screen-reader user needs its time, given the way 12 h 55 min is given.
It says 6 h 57 min
